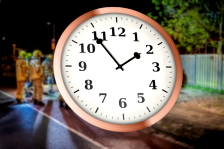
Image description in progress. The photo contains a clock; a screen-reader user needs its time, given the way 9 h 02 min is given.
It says 1 h 54 min
